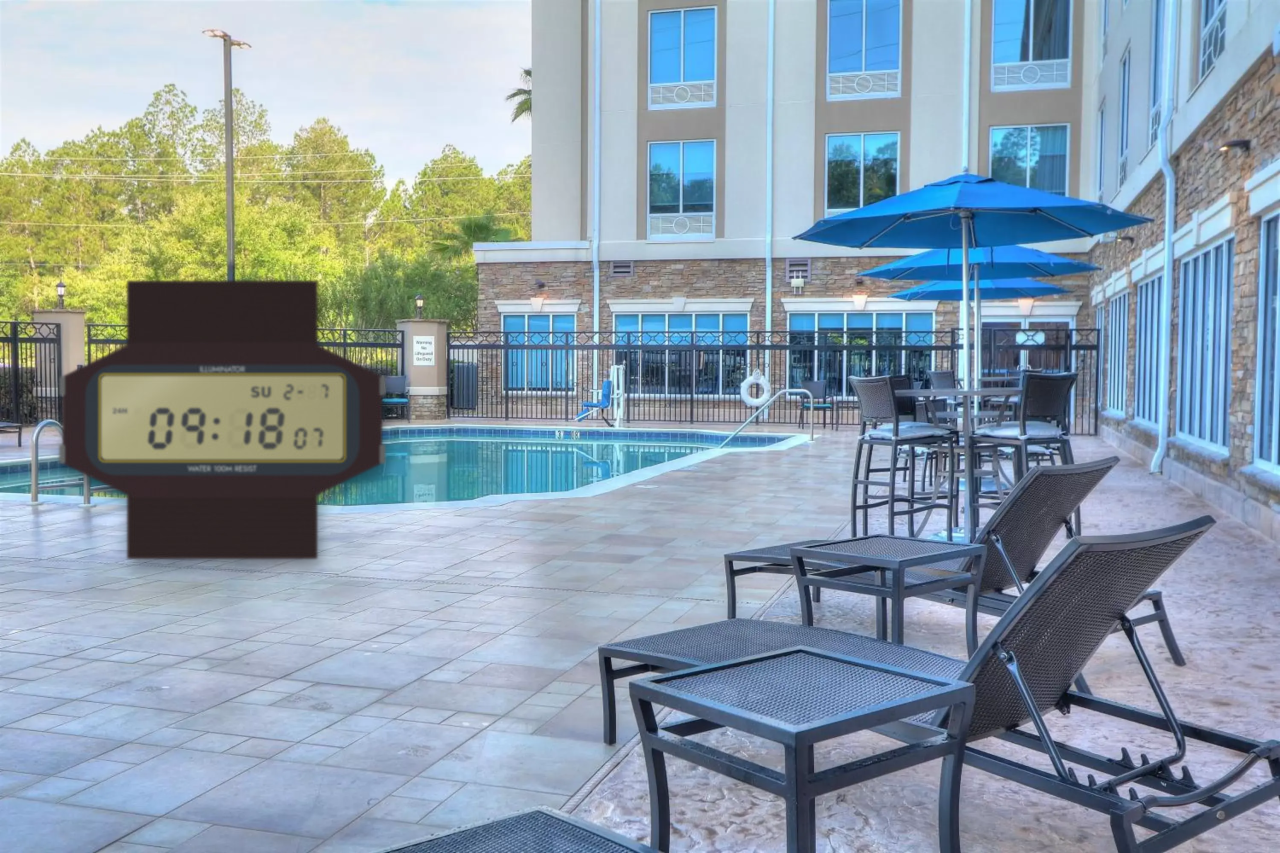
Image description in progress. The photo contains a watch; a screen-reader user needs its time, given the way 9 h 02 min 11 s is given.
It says 9 h 18 min 07 s
